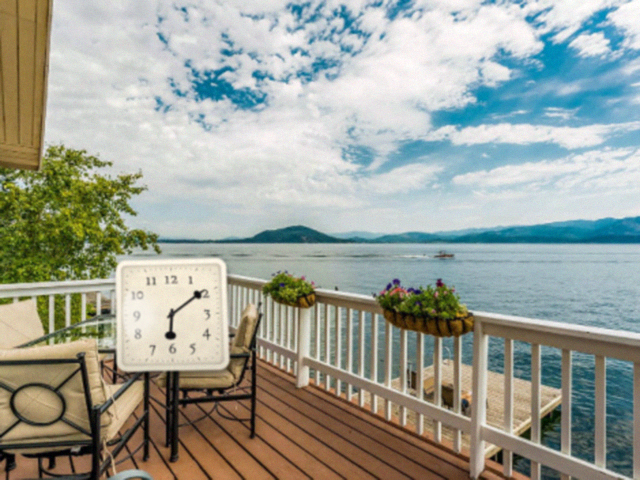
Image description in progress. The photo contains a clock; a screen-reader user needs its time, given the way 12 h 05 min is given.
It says 6 h 09 min
